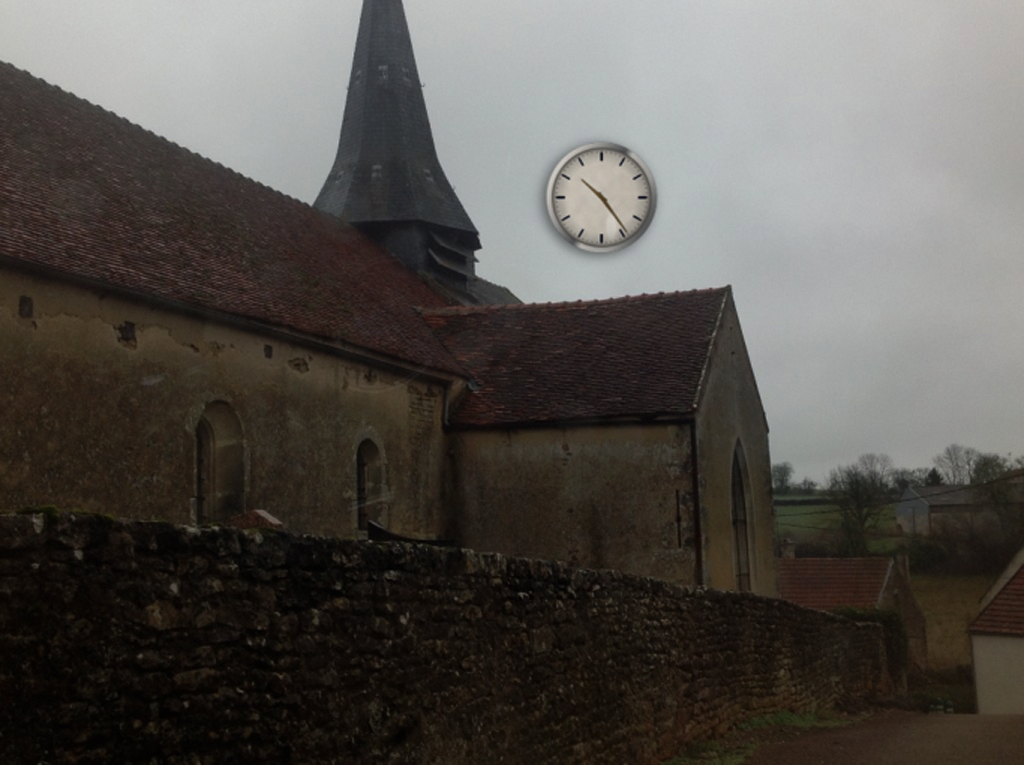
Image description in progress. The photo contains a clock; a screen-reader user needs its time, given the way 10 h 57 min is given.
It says 10 h 24 min
